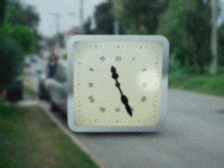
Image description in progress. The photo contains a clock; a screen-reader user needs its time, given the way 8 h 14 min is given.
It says 11 h 26 min
